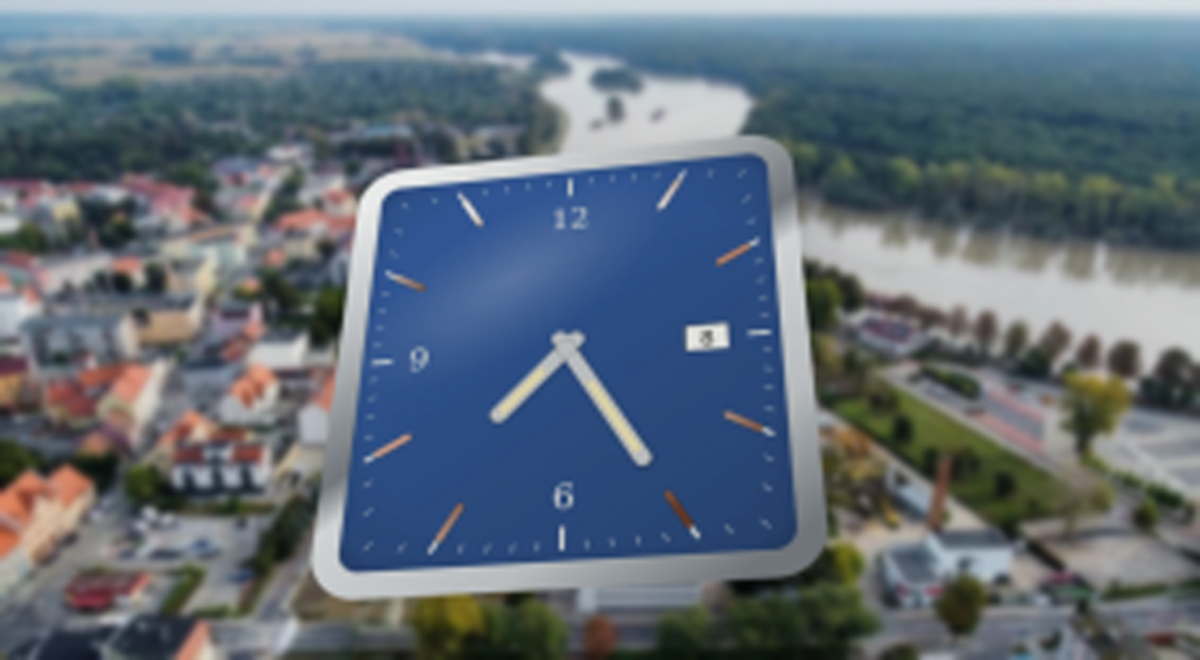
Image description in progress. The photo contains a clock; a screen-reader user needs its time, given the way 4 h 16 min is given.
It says 7 h 25 min
